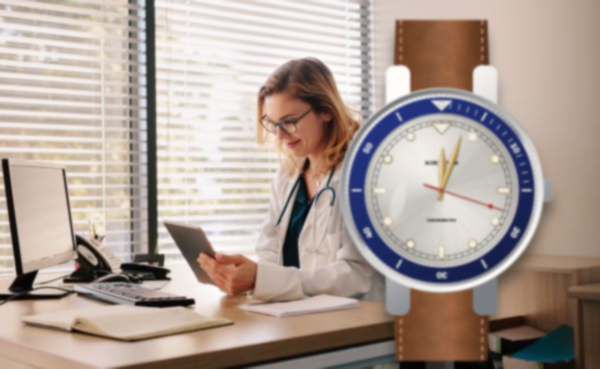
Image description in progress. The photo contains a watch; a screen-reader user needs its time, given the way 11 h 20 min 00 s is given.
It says 12 h 03 min 18 s
